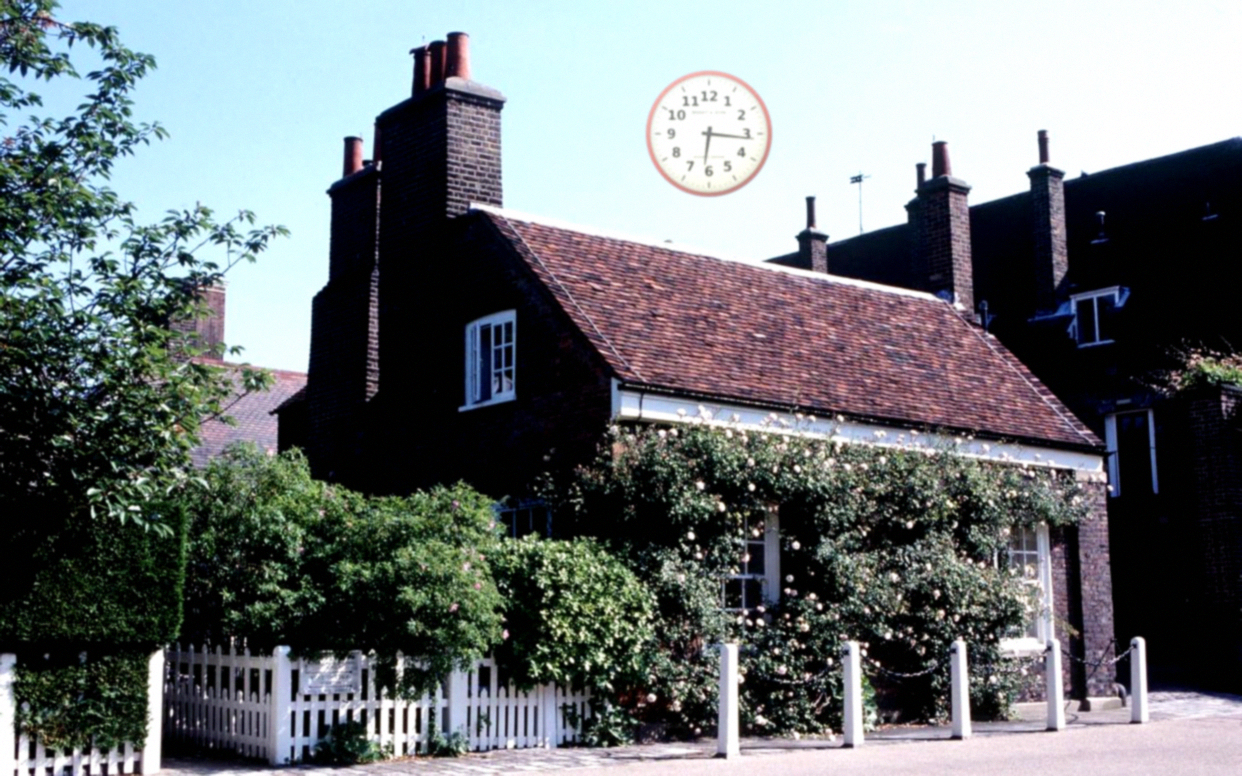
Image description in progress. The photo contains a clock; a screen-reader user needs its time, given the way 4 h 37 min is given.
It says 6 h 16 min
